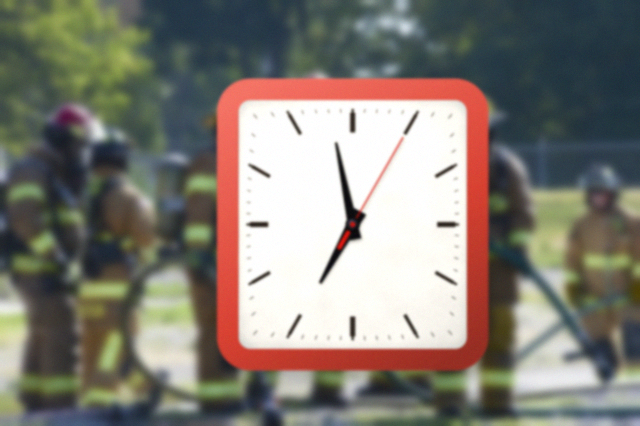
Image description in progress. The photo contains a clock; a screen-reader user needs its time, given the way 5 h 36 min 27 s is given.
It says 6 h 58 min 05 s
